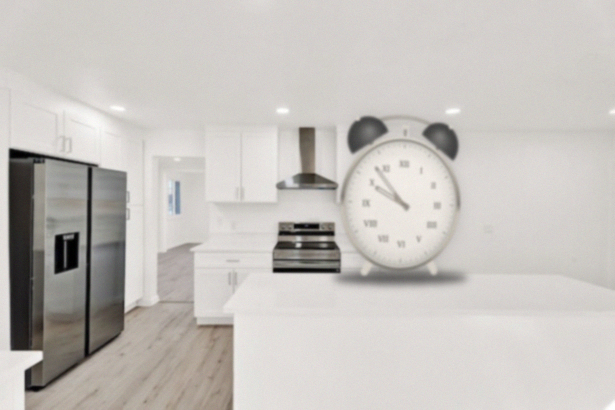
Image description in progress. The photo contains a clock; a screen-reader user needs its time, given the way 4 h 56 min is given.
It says 9 h 53 min
